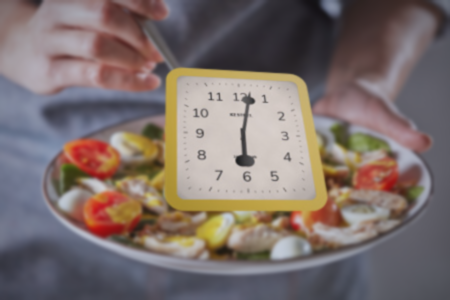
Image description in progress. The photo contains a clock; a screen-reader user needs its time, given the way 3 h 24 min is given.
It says 6 h 02 min
